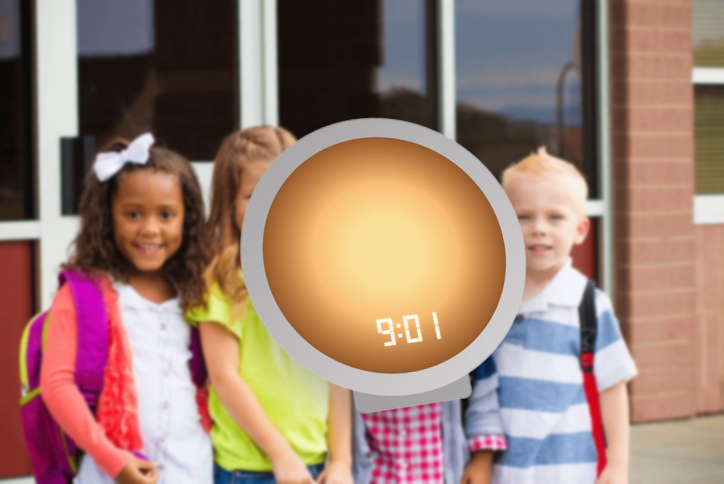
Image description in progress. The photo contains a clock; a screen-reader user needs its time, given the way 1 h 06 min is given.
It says 9 h 01 min
